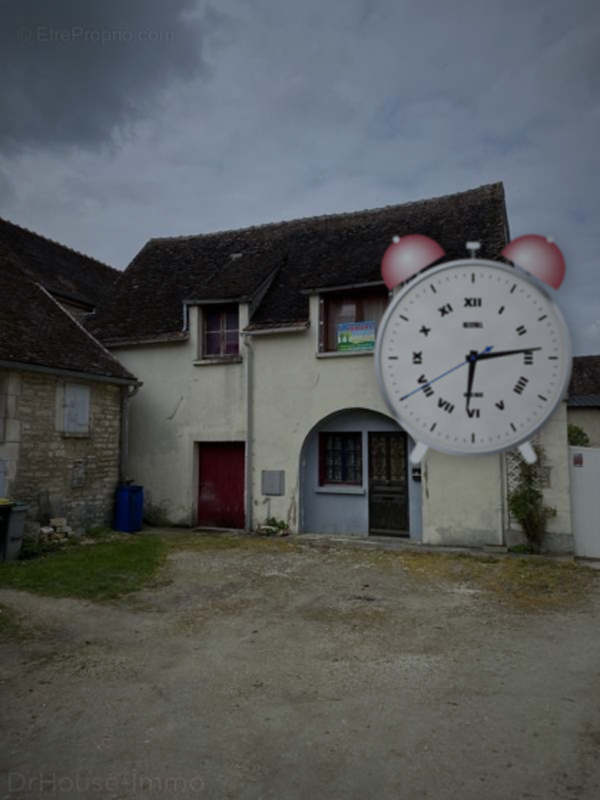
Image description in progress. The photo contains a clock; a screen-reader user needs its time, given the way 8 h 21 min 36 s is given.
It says 6 h 13 min 40 s
